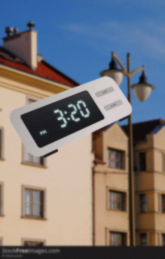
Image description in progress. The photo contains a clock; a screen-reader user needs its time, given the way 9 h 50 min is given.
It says 3 h 20 min
